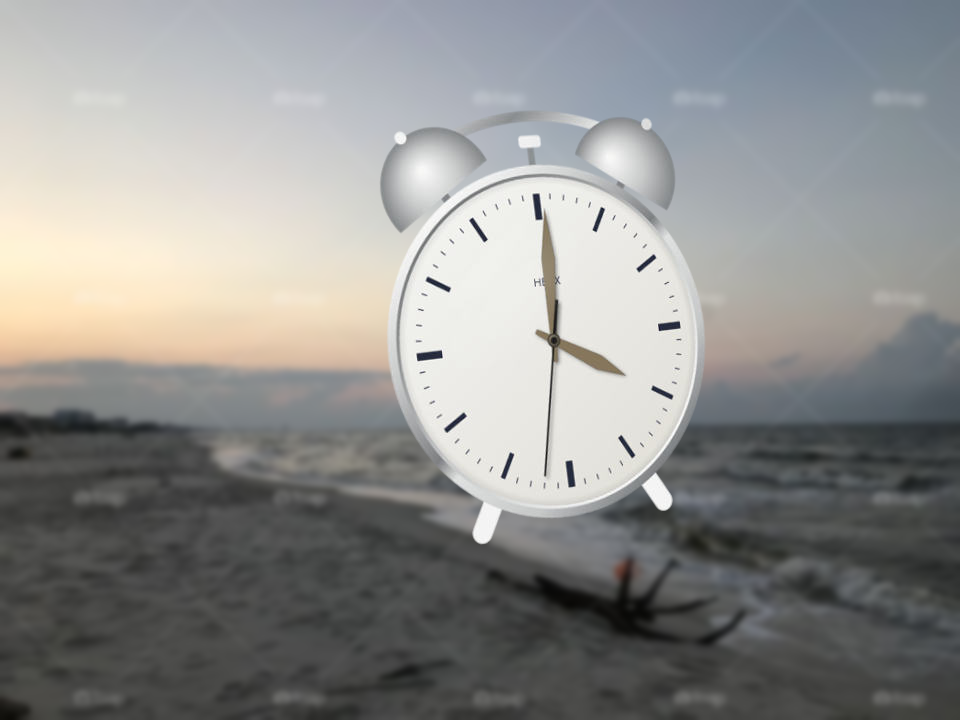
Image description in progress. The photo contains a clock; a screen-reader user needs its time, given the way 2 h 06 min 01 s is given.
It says 4 h 00 min 32 s
